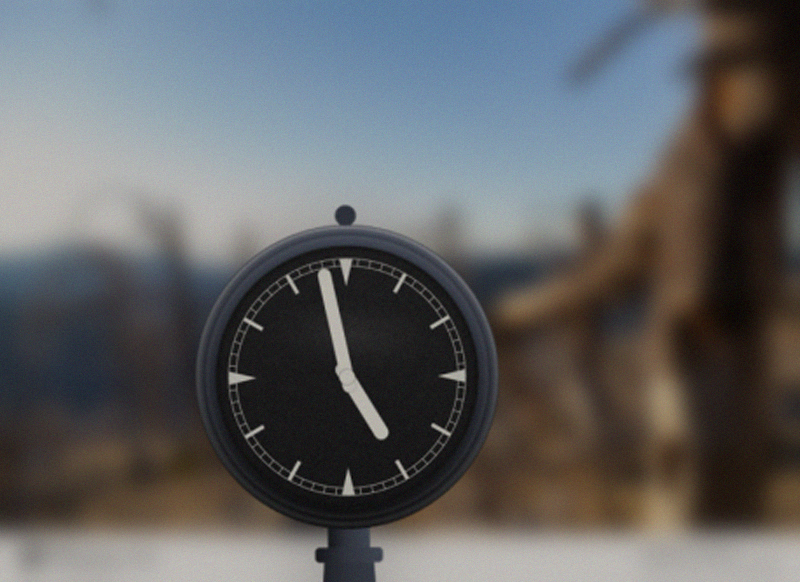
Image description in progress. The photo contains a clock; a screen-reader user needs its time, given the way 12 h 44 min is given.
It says 4 h 58 min
